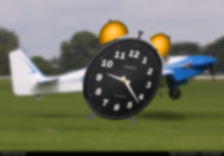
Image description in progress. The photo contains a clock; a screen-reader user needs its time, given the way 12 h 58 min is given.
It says 9 h 22 min
